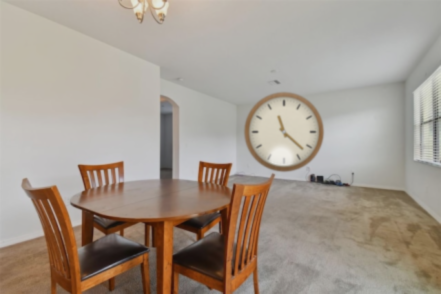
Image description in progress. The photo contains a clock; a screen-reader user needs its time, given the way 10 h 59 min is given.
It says 11 h 22 min
